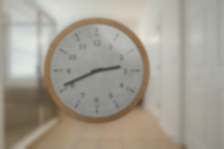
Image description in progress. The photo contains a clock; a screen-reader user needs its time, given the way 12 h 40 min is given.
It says 2 h 41 min
